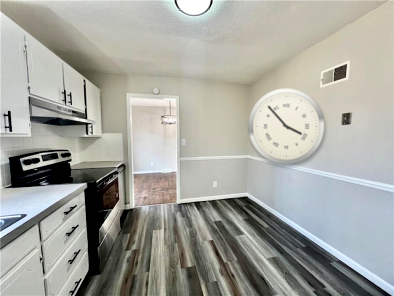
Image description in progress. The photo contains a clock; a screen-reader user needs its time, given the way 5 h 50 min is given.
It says 3 h 53 min
